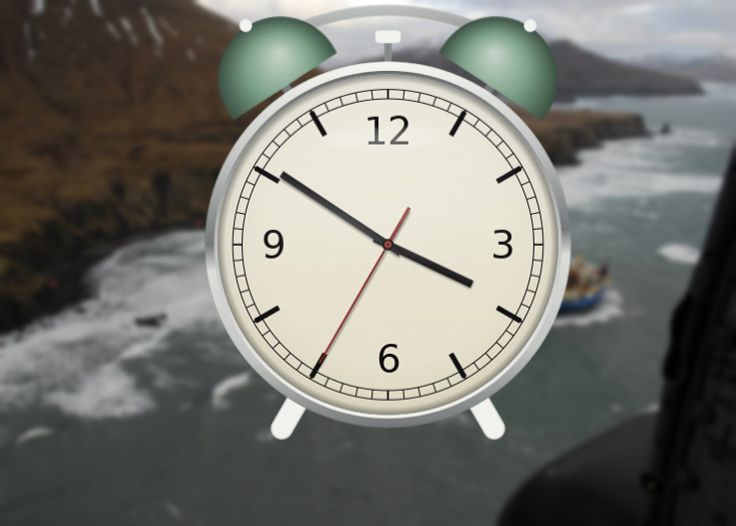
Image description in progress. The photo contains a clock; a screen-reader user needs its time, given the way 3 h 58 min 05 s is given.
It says 3 h 50 min 35 s
